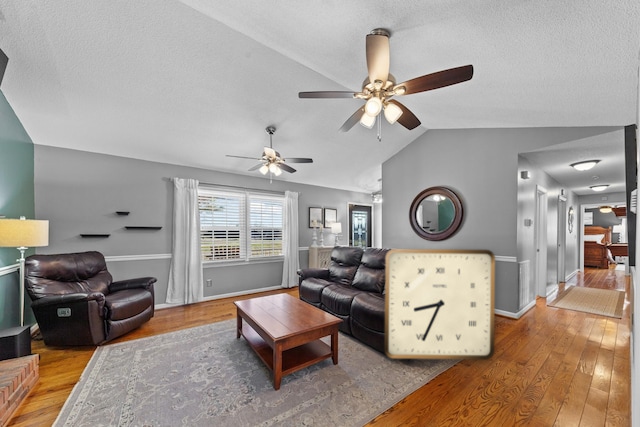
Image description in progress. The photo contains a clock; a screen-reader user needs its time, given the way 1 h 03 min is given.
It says 8 h 34 min
